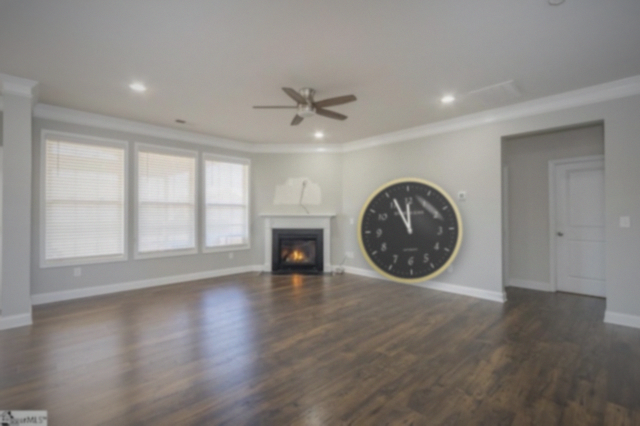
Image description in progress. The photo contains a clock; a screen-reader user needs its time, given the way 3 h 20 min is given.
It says 11 h 56 min
